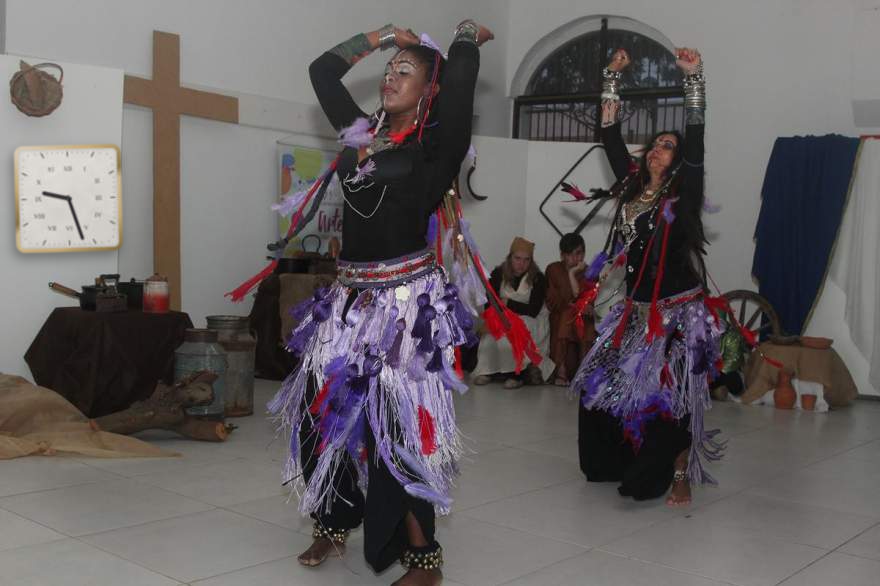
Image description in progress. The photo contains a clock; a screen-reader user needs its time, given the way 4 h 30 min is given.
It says 9 h 27 min
